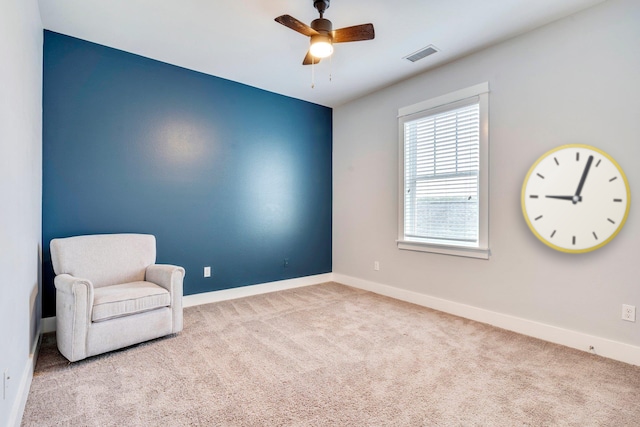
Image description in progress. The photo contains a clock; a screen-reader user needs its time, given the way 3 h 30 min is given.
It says 9 h 03 min
